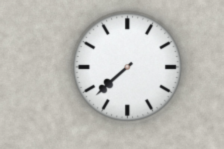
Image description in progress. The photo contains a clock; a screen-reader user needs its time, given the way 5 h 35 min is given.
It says 7 h 38 min
